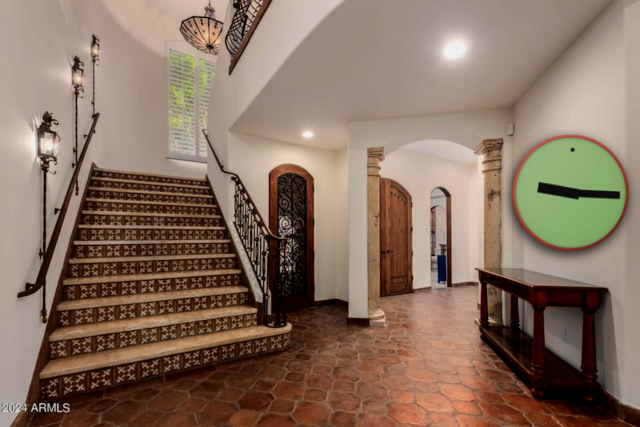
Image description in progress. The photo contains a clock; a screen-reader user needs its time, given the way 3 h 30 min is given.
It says 9 h 15 min
